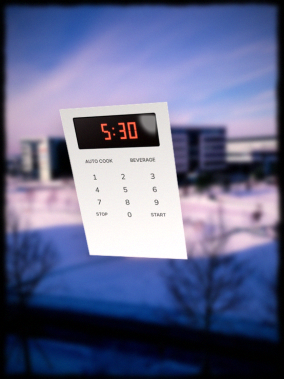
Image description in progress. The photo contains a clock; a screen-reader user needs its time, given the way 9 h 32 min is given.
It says 5 h 30 min
